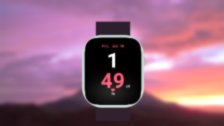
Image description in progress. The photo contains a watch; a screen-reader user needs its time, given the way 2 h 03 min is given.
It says 1 h 49 min
